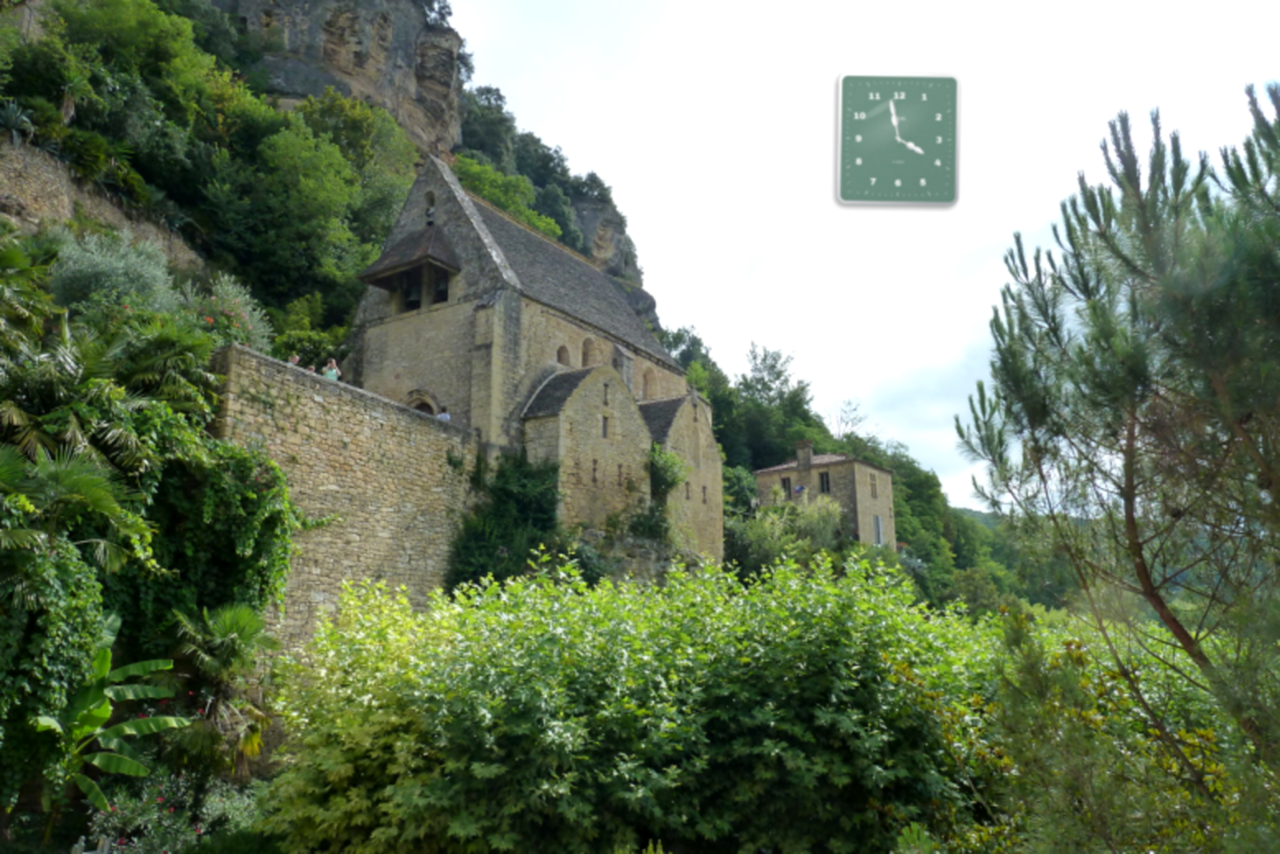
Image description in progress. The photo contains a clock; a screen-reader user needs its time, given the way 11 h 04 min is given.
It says 3 h 58 min
